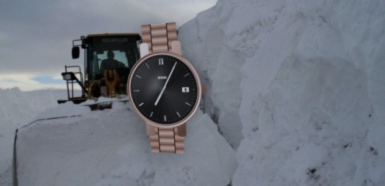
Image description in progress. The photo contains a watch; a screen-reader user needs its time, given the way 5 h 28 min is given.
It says 7 h 05 min
